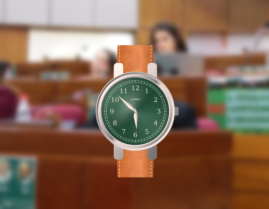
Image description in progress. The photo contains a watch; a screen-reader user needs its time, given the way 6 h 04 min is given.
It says 5 h 52 min
